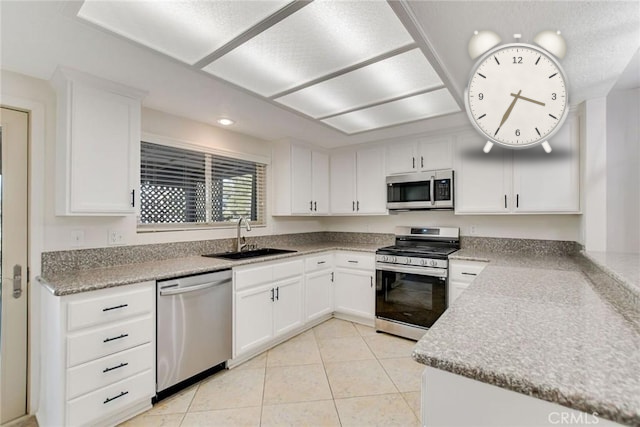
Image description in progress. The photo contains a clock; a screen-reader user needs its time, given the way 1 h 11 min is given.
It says 3 h 35 min
